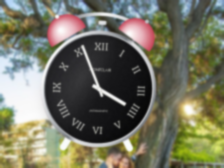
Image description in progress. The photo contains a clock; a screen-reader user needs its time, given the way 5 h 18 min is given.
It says 3 h 56 min
